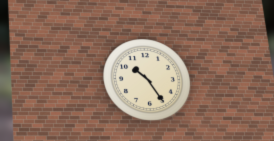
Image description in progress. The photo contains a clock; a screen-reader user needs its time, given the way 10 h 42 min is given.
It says 10 h 25 min
